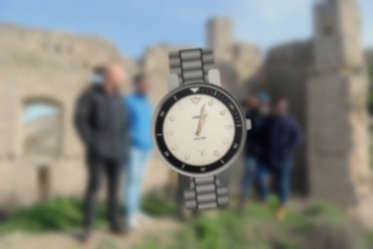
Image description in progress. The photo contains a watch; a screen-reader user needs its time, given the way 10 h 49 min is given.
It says 1 h 03 min
